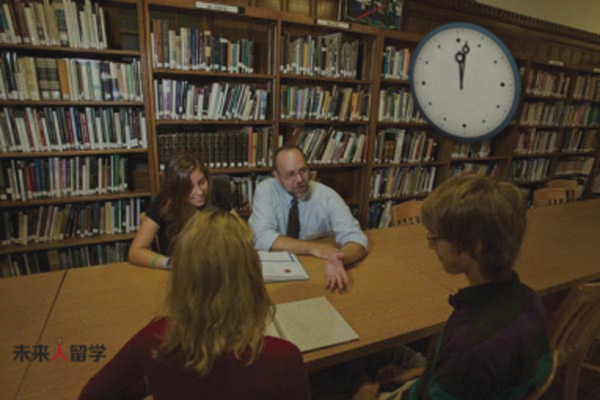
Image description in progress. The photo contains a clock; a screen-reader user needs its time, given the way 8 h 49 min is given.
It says 12 h 02 min
